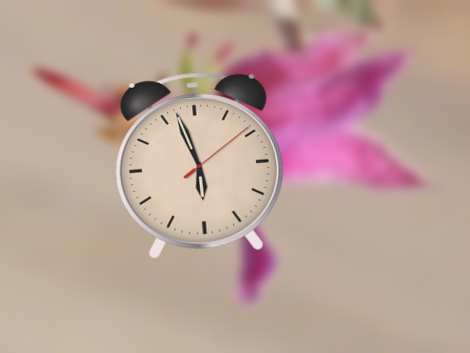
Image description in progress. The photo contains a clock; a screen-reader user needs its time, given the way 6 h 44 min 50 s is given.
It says 5 h 57 min 09 s
